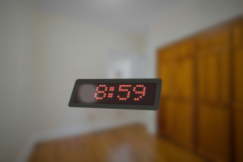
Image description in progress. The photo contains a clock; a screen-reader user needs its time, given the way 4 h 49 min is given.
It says 8 h 59 min
